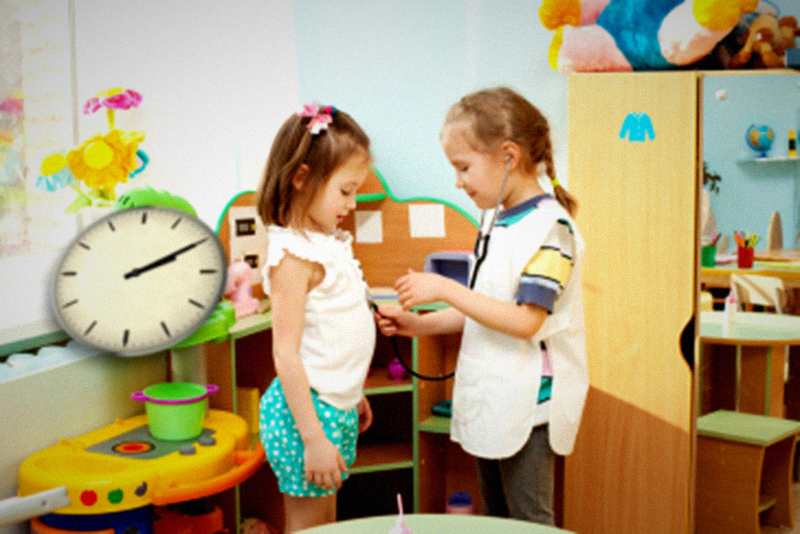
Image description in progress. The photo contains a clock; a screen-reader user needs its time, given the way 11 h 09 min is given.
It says 2 h 10 min
